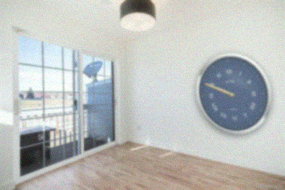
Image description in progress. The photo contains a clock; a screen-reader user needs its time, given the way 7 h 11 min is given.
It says 9 h 49 min
